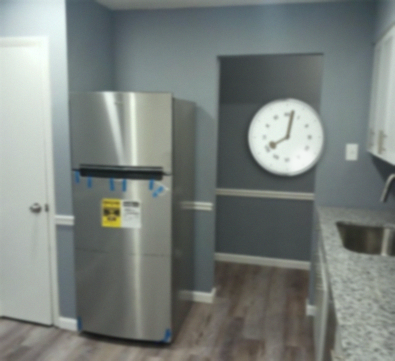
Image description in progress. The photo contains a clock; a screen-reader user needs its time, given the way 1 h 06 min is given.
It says 8 h 02 min
